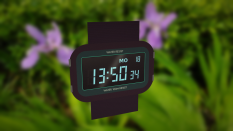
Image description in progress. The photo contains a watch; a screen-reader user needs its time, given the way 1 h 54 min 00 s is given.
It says 13 h 50 min 34 s
